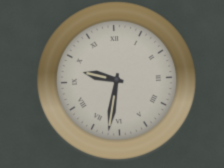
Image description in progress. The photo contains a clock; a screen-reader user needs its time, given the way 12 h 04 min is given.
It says 9 h 32 min
